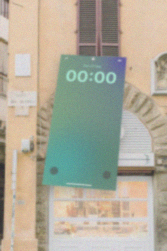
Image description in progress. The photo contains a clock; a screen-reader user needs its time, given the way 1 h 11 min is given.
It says 0 h 00 min
